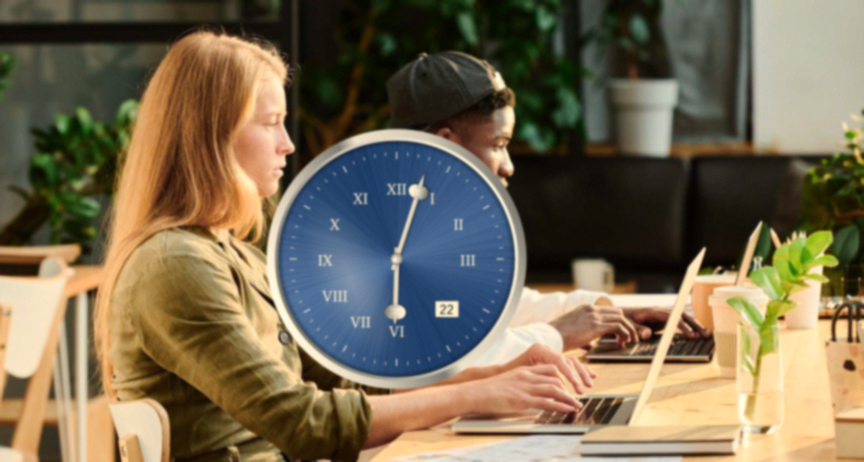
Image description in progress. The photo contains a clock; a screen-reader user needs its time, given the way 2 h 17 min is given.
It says 6 h 03 min
